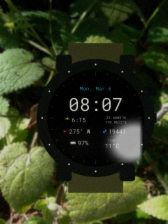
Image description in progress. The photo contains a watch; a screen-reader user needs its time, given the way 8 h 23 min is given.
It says 8 h 07 min
